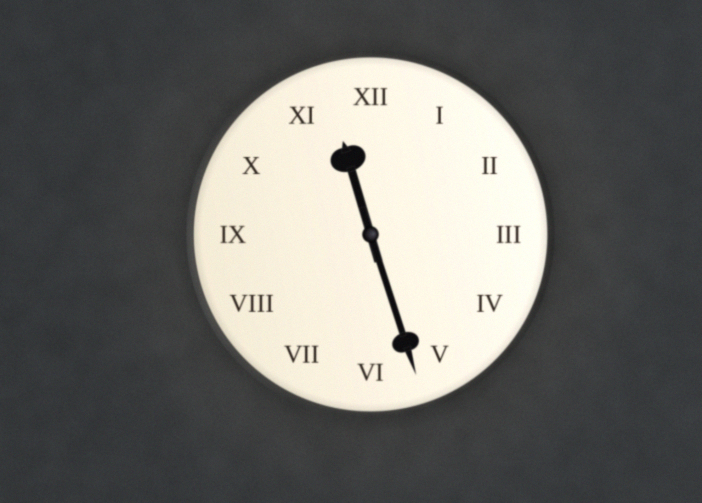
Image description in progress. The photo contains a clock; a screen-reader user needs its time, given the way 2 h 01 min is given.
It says 11 h 27 min
